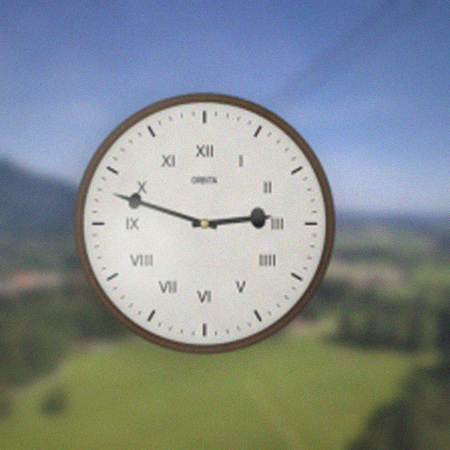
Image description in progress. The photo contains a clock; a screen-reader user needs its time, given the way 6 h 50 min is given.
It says 2 h 48 min
